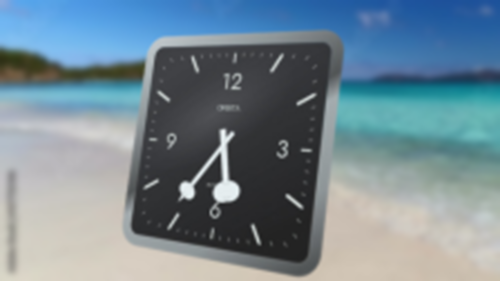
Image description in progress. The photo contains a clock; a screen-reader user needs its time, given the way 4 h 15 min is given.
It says 5 h 36 min
